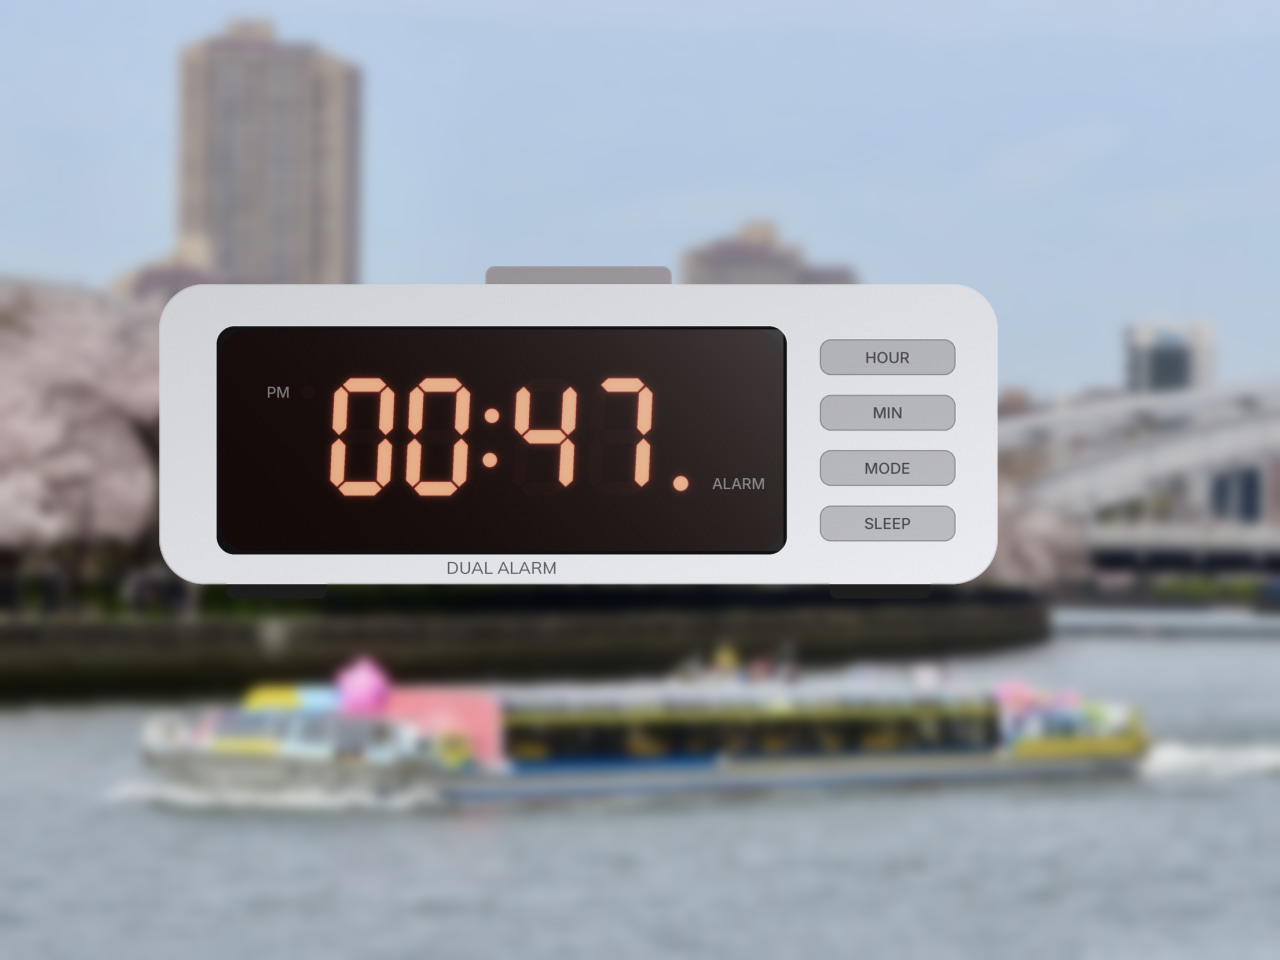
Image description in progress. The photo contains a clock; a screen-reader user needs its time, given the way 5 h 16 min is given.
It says 0 h 47 min
